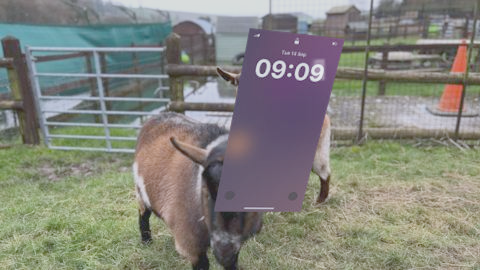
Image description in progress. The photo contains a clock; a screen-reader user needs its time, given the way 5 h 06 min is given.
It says 9 h 09 min
